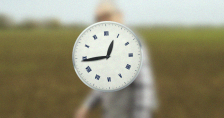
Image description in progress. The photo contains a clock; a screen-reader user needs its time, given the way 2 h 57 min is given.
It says 12 h 44 min
